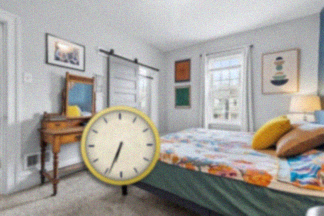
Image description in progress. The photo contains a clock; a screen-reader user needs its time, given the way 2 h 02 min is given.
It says 6 h 34 min
